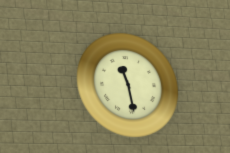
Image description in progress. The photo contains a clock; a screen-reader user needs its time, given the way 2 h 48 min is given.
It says 11 h 29 min
